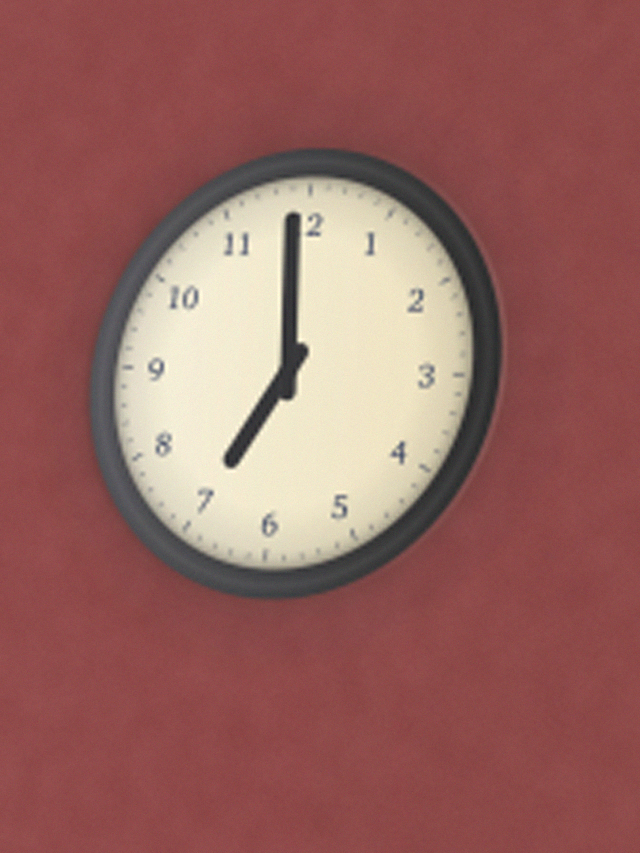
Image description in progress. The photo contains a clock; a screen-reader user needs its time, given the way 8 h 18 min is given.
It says 6 h 59 min
